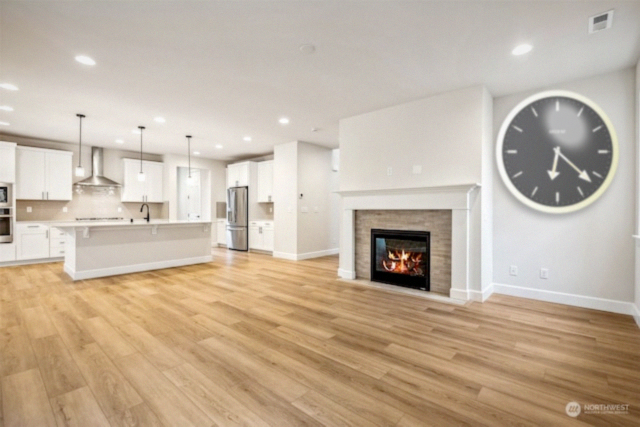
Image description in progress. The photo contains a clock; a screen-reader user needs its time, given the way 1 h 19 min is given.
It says 6 h 22 min
